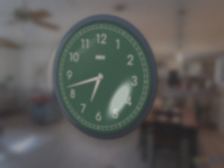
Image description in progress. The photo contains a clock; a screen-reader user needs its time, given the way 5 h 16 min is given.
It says 6 h 42 min
